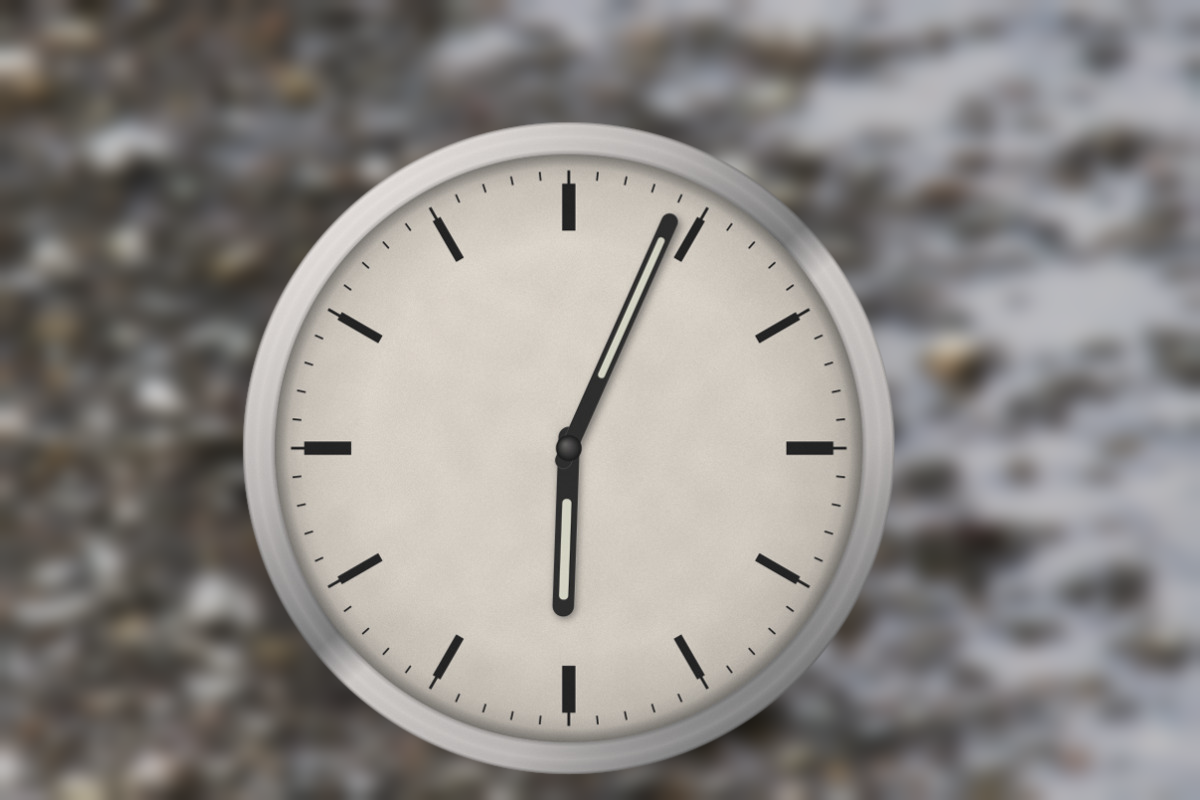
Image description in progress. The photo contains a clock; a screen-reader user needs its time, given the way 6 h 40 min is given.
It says 6 h 04 min
